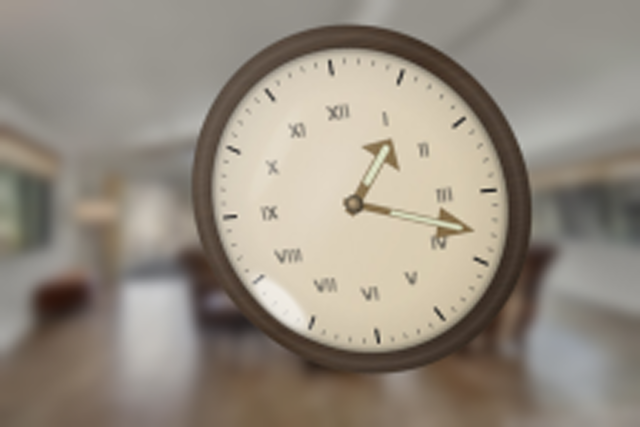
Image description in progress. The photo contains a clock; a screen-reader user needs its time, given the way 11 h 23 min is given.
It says 1 h 18 min
